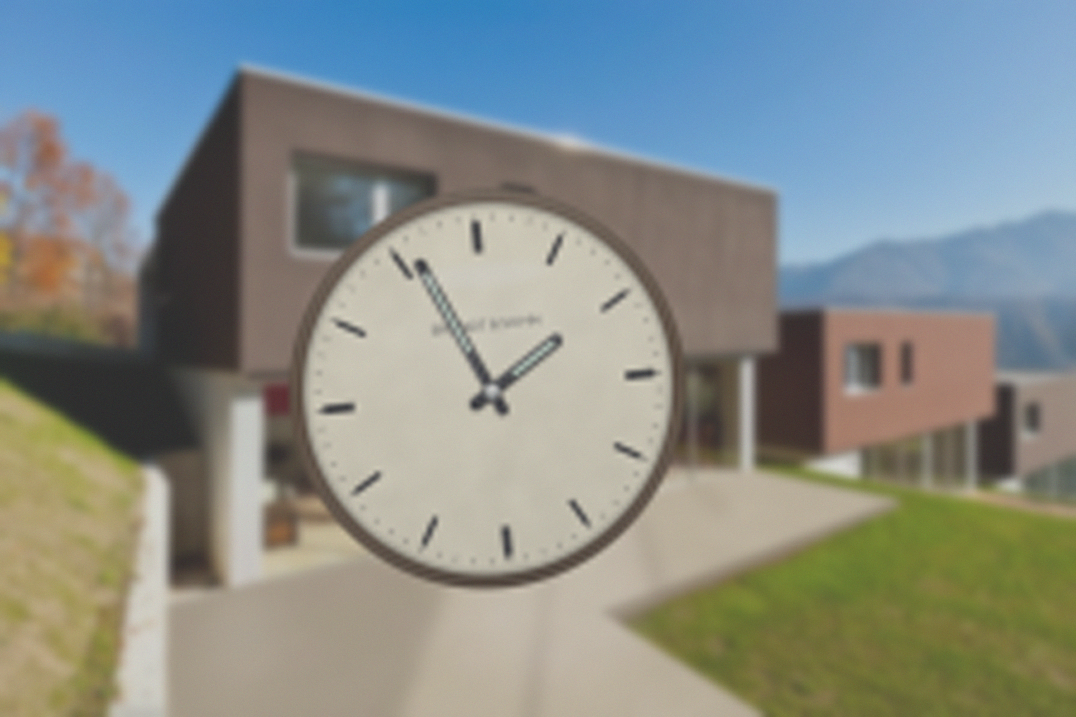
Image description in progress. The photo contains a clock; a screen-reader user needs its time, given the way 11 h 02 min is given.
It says 1 h 56 min
